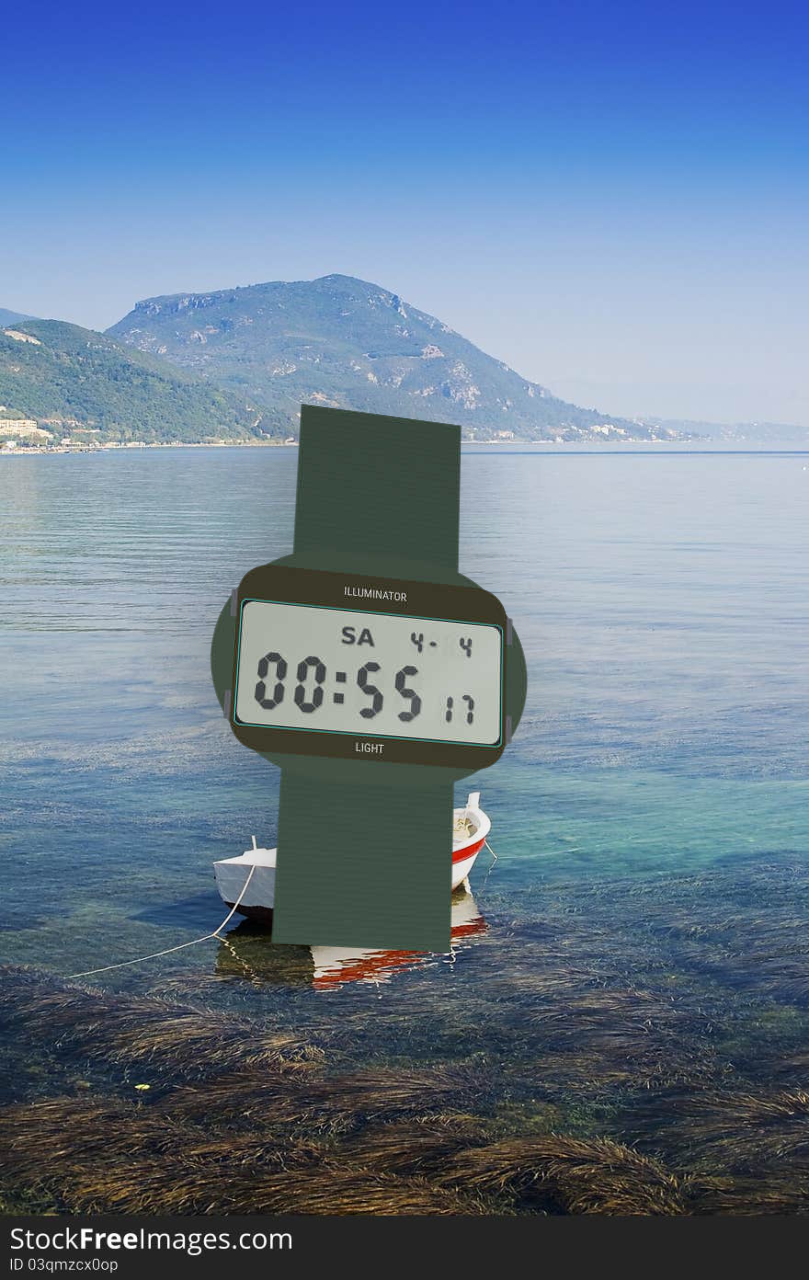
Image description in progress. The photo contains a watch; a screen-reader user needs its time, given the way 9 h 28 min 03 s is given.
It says 0 h 55 min 17 s
